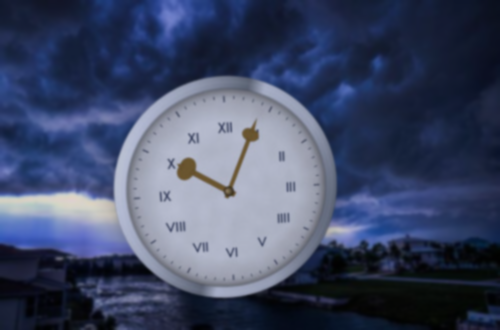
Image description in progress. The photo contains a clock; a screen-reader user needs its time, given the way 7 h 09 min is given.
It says 10 h 04 min
